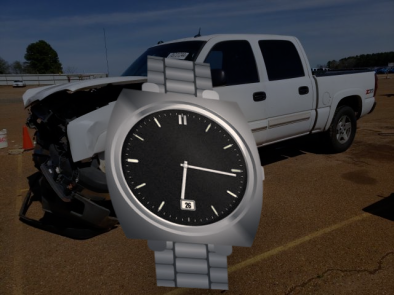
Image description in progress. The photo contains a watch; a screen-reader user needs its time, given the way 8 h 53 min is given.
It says 6 h 16 min
